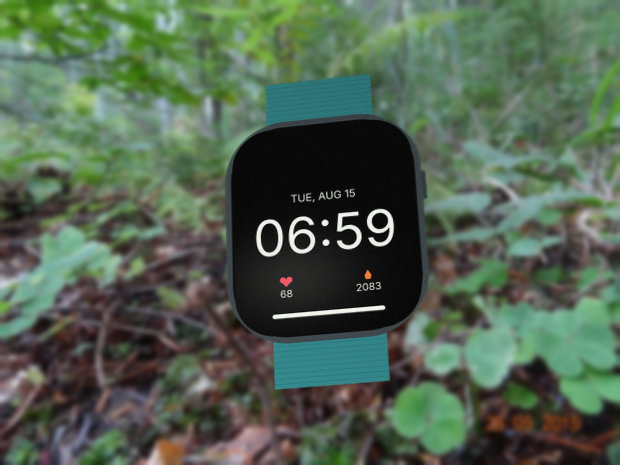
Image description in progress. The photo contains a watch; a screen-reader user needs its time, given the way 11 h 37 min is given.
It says 6 h 59 min
